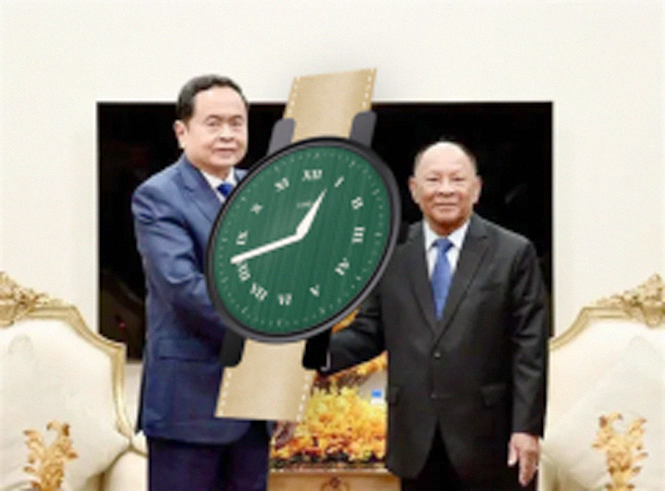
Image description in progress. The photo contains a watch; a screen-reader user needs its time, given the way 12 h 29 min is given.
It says 12 h 42 min
